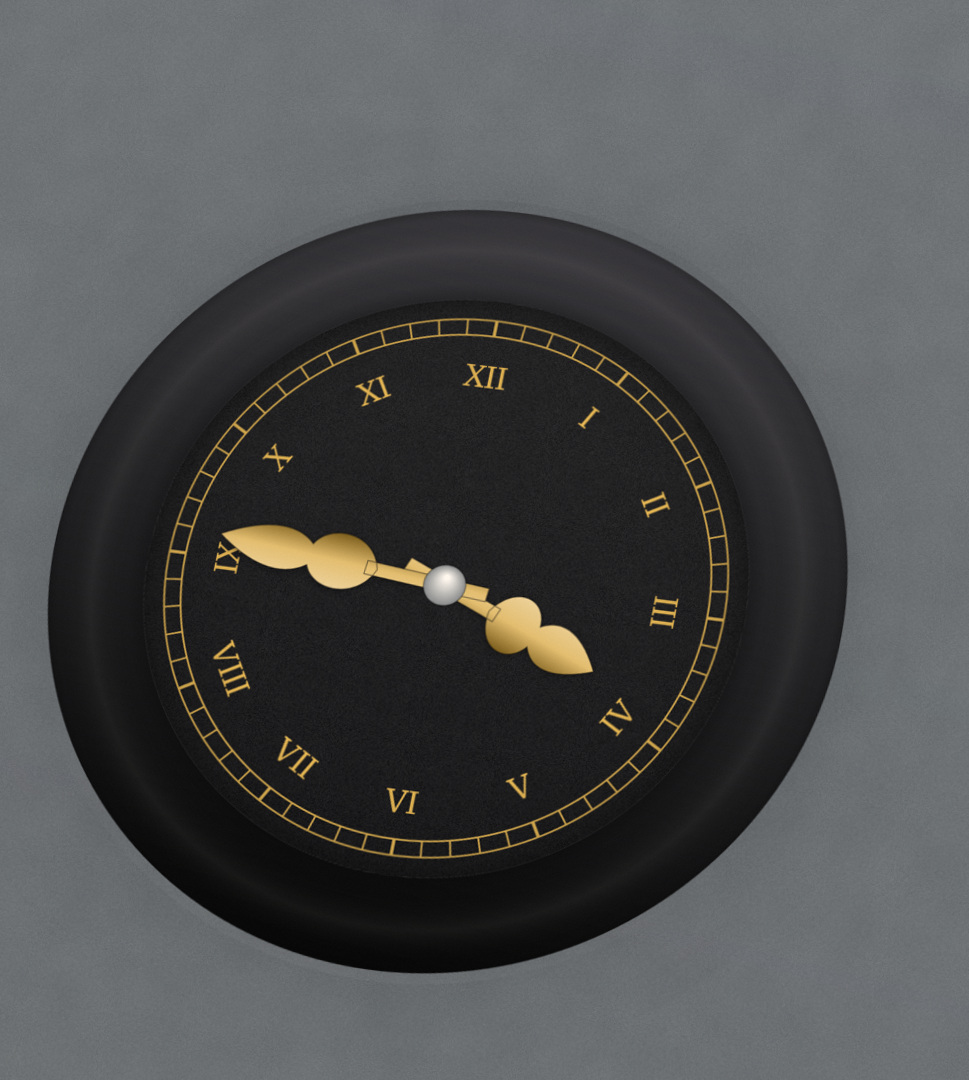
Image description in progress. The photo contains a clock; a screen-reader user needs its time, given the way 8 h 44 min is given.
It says 3 h 46 min
